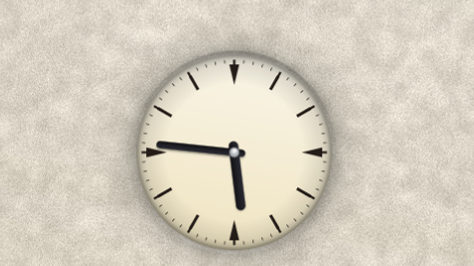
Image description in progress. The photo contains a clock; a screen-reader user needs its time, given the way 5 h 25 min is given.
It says 5 h 46 min
